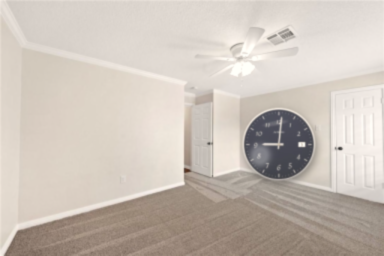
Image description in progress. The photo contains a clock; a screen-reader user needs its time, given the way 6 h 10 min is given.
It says 9 h 01 min
